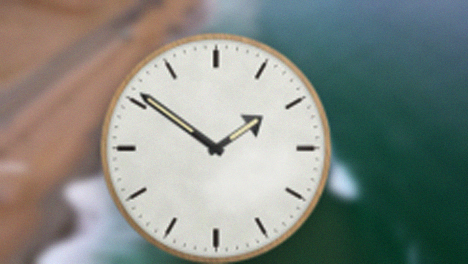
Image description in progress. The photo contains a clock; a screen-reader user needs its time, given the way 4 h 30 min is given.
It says 1 h 51 min
